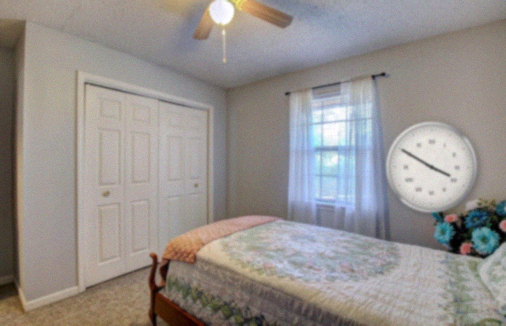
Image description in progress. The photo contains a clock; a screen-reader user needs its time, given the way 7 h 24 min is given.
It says 3 h 50 min
